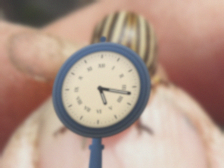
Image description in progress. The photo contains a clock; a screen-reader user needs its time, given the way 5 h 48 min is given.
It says 5 h 17 min
